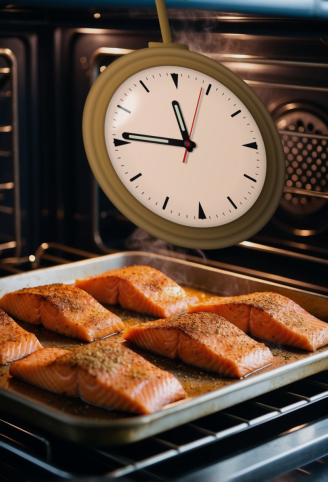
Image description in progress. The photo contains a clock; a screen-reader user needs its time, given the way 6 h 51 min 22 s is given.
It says 11 h 46 min 04 s
